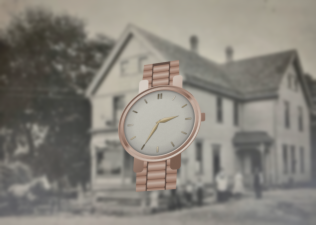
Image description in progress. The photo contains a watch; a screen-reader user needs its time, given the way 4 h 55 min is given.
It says 2 h 35 min
